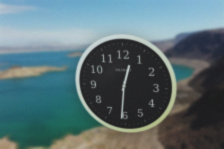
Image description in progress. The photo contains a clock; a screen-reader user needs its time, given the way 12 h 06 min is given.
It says 12 h 31 min
